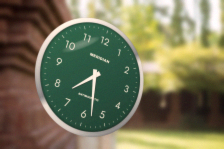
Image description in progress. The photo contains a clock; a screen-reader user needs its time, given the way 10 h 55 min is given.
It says 7 h 28 min
